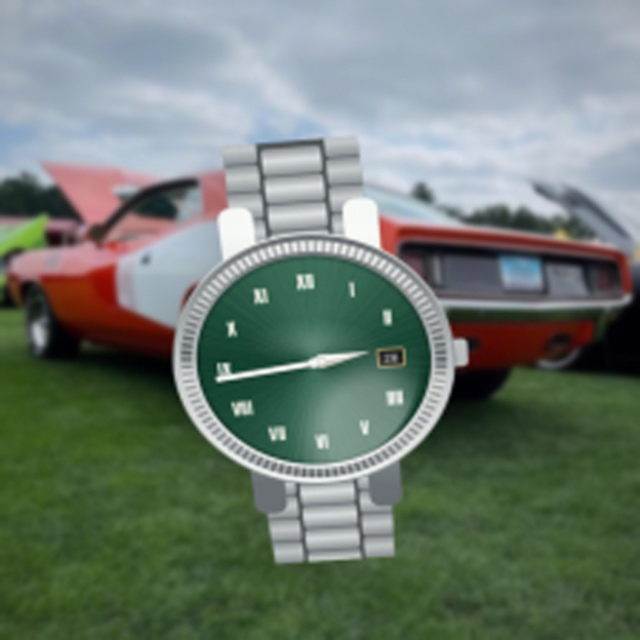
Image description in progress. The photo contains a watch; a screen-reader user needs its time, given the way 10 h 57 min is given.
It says 2 h 44 min
